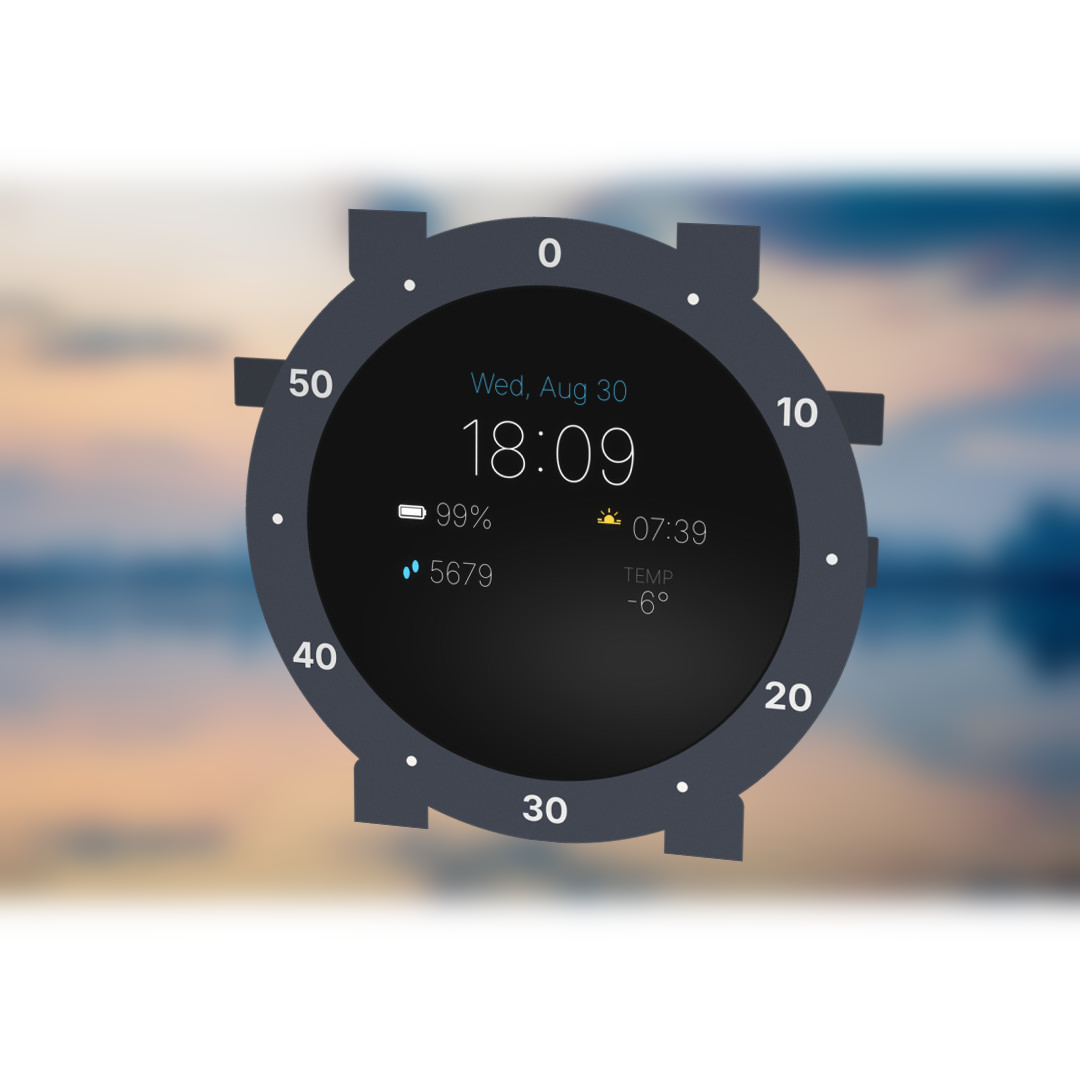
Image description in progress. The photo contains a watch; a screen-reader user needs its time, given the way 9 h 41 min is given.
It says 18 h 09 min
